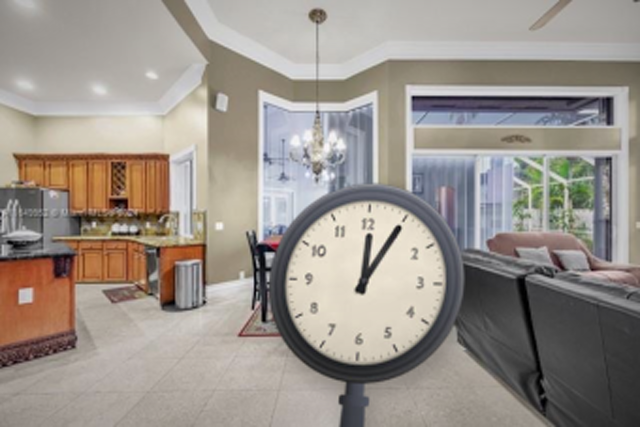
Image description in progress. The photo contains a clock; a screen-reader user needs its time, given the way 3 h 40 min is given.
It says 12 h 05 min
